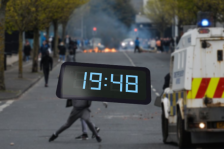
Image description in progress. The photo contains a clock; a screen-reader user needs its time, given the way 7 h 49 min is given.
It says 19 h 48 min
